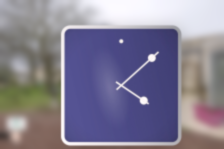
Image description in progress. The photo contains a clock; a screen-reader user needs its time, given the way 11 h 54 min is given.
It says 4 h 08 min
